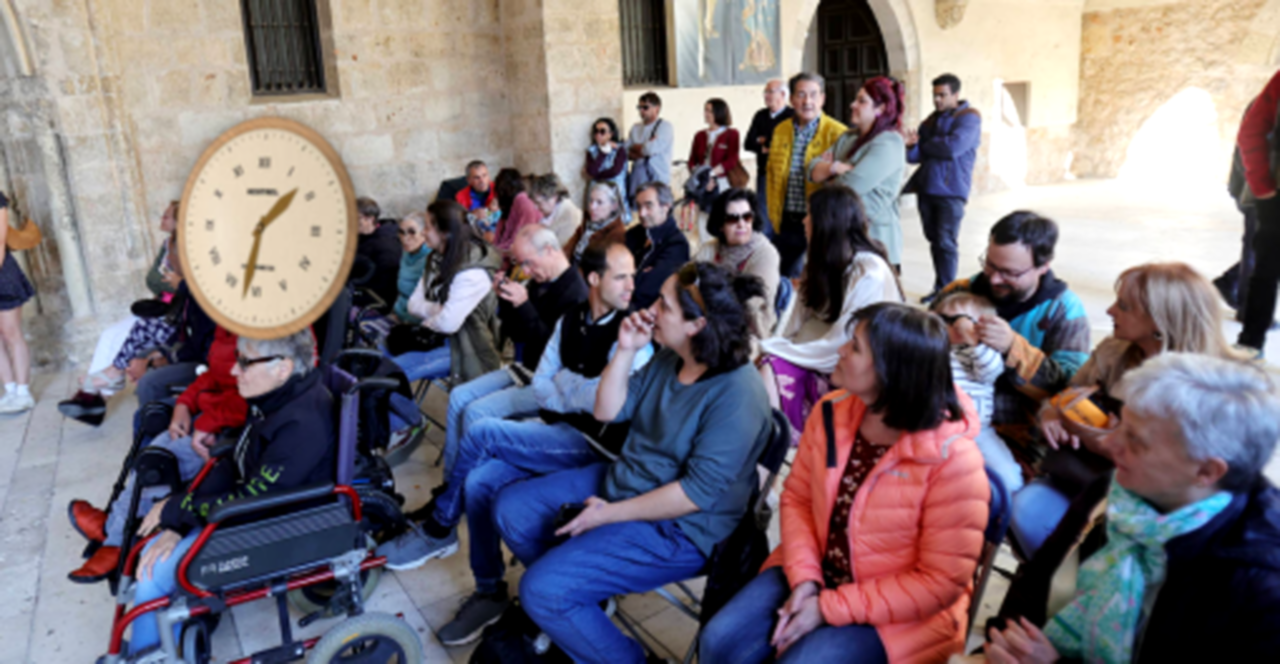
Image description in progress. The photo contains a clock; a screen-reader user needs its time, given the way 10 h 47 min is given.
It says 1 h 32 min
